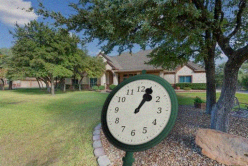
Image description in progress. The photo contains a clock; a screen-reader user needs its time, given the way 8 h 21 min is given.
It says 1 h 04 min
